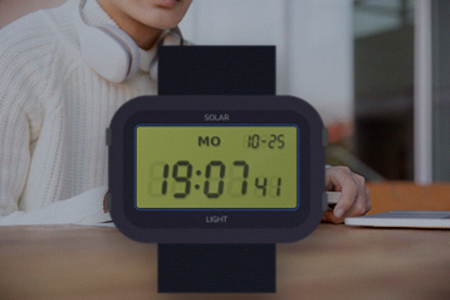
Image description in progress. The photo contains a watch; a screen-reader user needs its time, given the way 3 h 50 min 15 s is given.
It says 19 h 07 min 41 s
